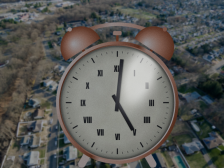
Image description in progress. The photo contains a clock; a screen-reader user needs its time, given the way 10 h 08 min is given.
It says 5 h 01 min
